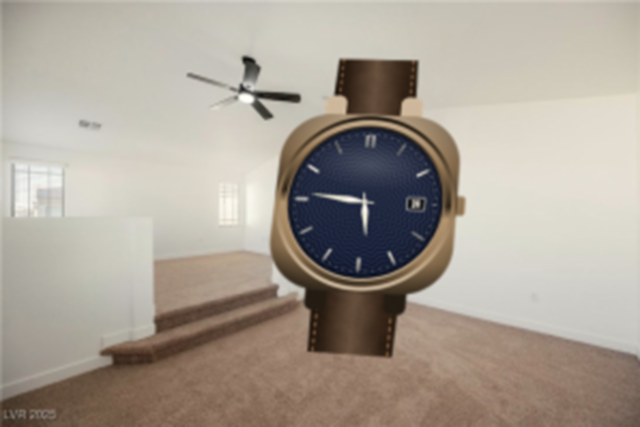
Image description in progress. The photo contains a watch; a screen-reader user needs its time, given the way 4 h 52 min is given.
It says 5 h 46 min
